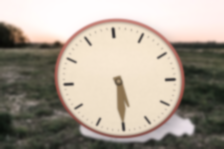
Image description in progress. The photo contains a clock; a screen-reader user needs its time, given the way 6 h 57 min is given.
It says 5 h 30 min
